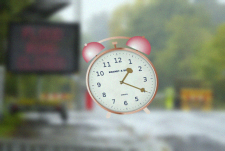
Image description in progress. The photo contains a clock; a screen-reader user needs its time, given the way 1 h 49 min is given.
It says 1 h 20 min
